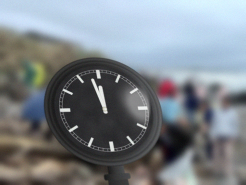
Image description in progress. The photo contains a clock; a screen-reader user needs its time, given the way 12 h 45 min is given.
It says 11 h 58 min
